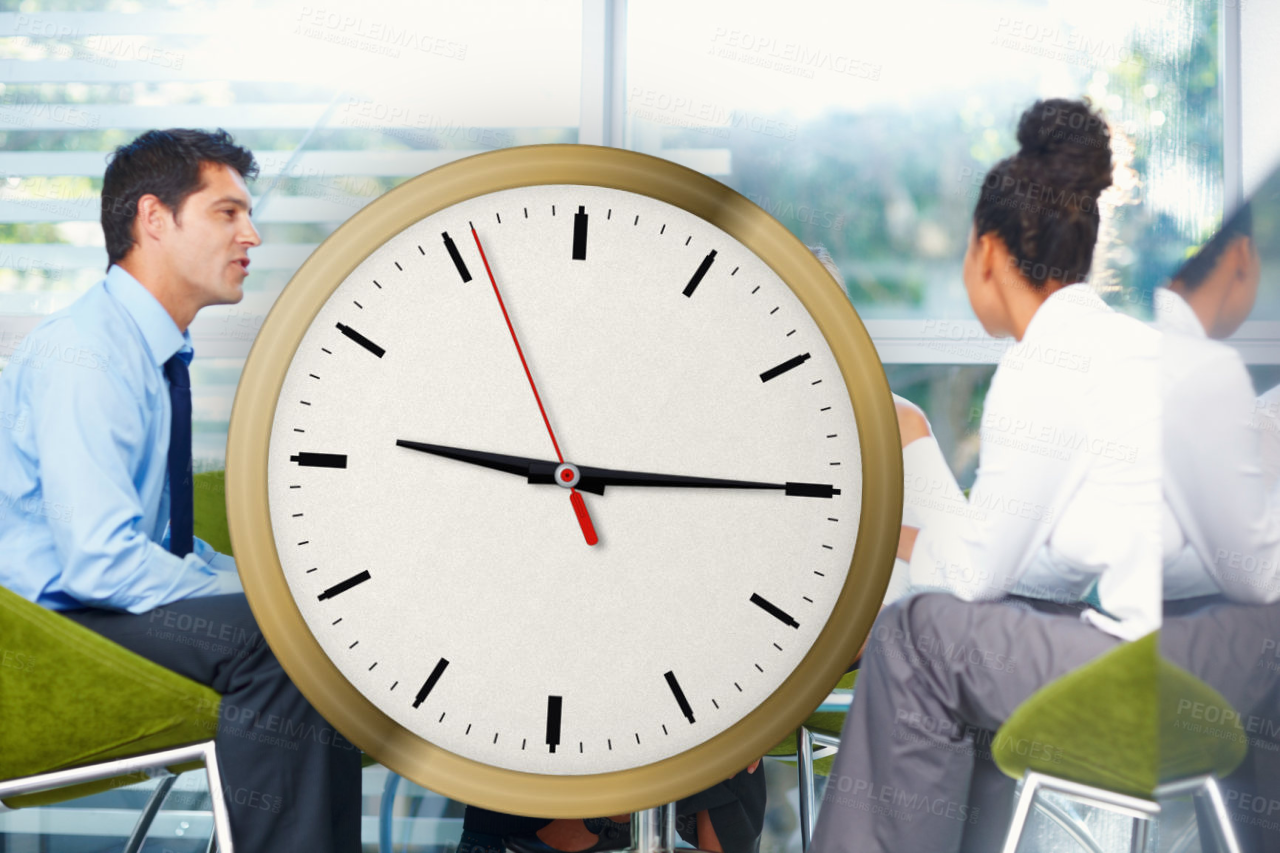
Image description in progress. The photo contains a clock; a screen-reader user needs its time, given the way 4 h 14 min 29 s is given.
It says 9 h 14 min 56 s
